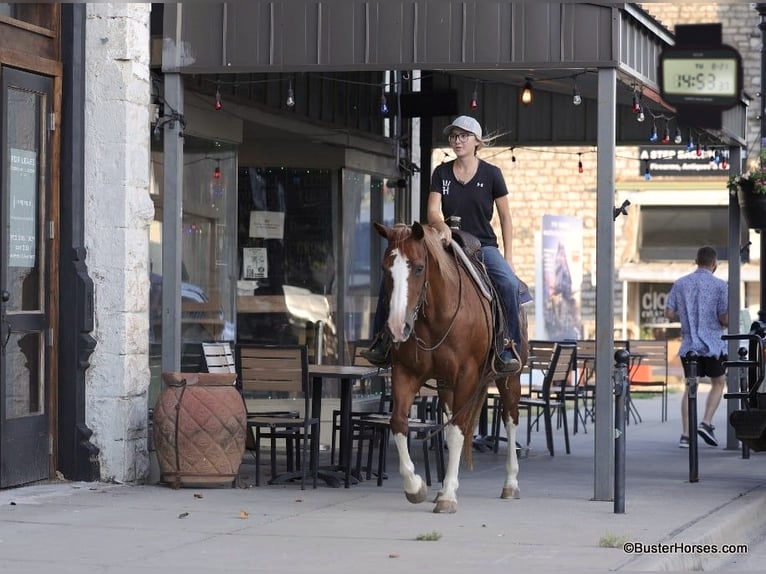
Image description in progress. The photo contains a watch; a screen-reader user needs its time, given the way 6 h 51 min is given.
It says 14 h 53 min
